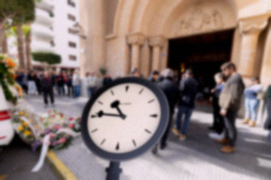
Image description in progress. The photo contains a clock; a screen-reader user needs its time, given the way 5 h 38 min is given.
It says 10 h 46 min
